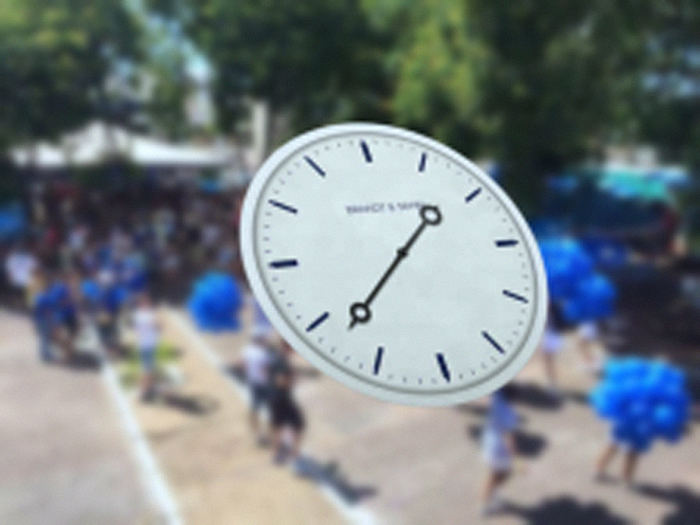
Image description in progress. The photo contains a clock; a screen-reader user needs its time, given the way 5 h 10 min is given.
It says 1 h 38 min
